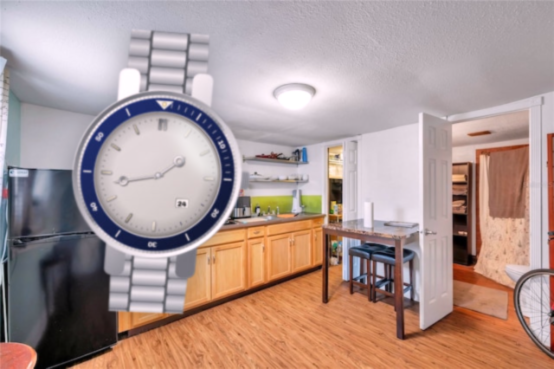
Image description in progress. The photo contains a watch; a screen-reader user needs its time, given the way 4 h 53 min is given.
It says 1 h 43 min
